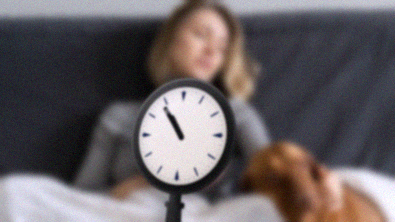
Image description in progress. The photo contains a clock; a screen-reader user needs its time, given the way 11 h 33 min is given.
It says 10 h 54 min
